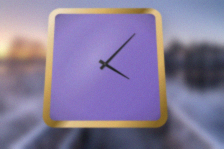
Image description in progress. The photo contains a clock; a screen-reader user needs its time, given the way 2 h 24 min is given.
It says 4 h 07 min
